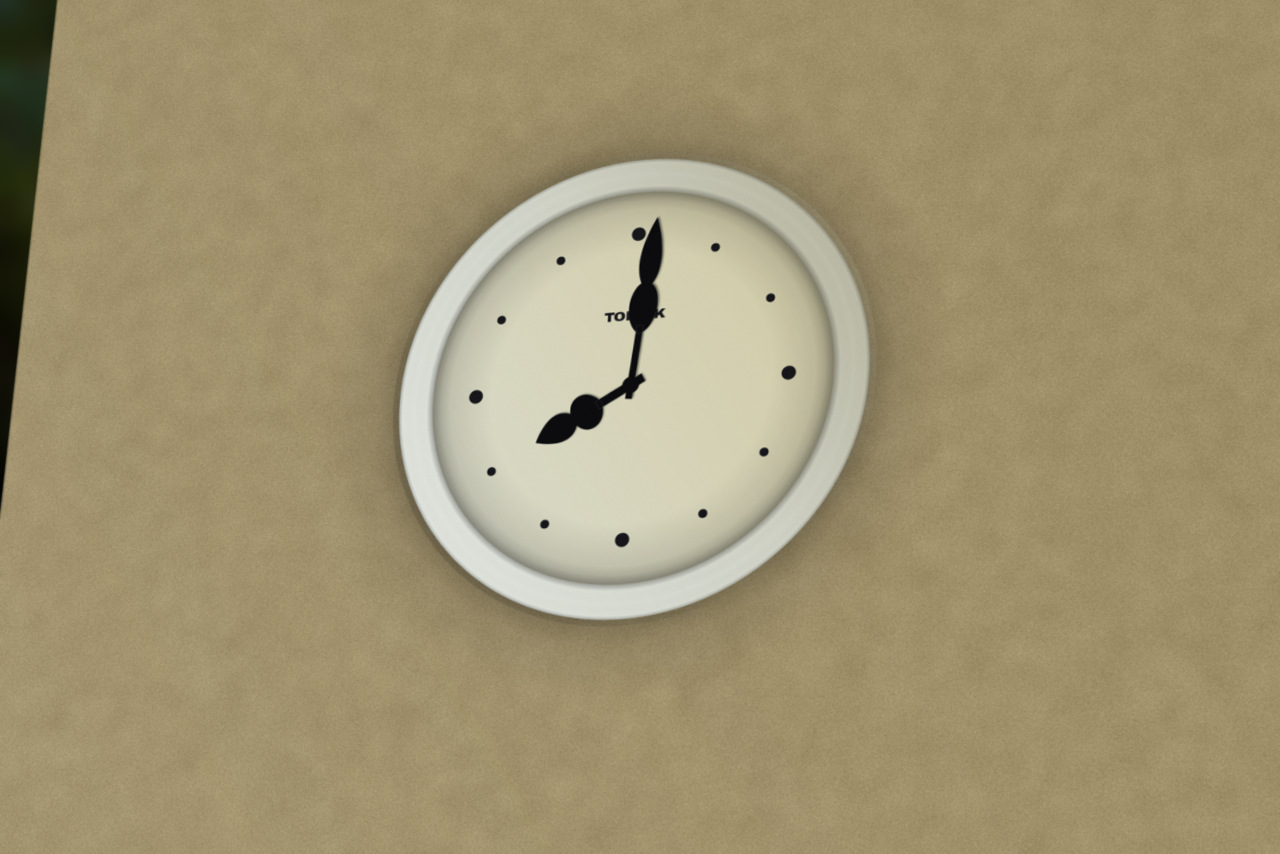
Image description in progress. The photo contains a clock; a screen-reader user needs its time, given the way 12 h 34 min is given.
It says 8 h 01 min
